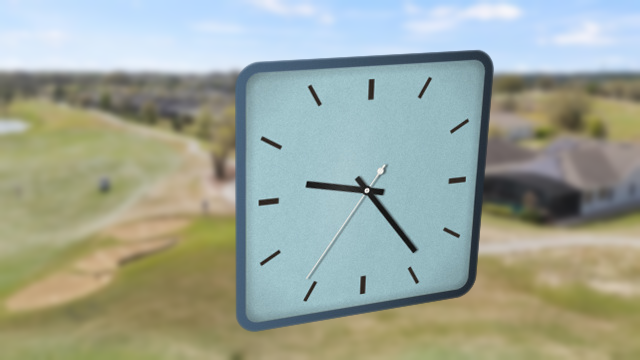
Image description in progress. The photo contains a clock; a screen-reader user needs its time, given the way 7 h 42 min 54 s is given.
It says 9 h 23 min 36 s
